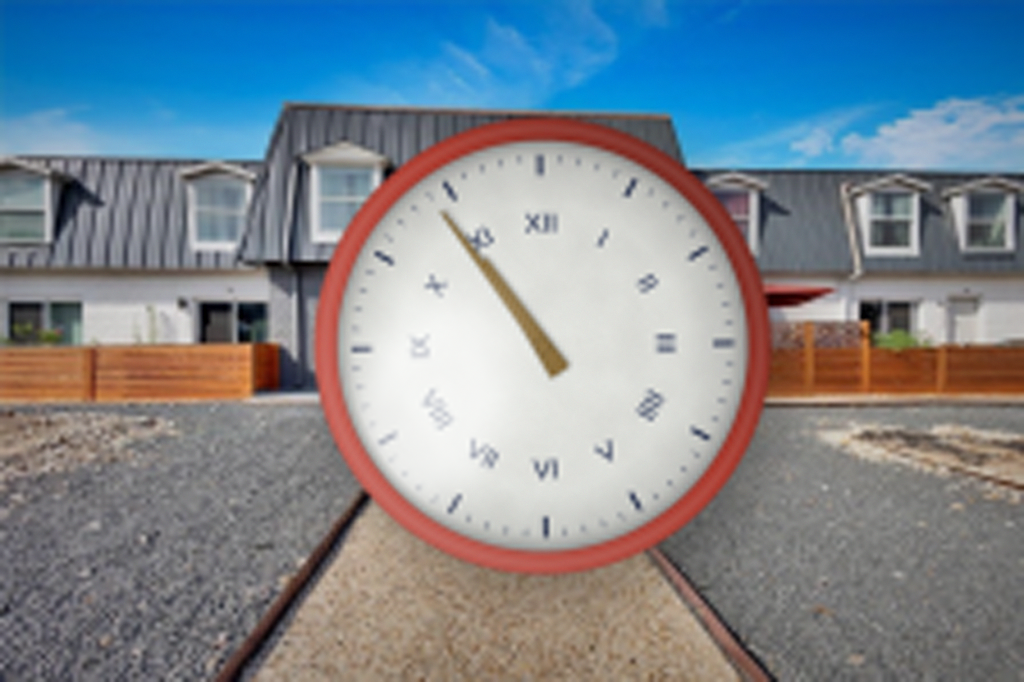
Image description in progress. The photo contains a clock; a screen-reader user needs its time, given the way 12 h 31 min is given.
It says 10 h 54 min
